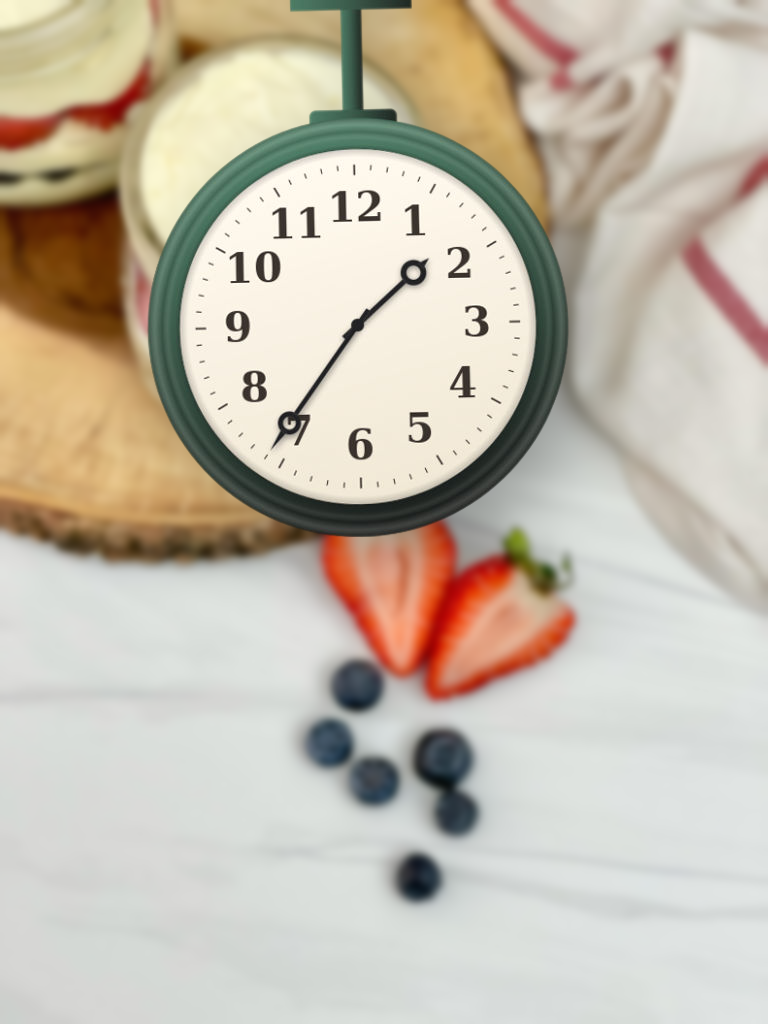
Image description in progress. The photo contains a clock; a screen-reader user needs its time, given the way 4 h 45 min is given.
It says 1 h 36 min
